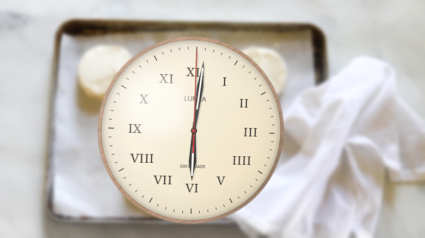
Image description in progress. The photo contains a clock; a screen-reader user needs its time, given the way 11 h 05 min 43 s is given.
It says 6 h 01 min 00 s
